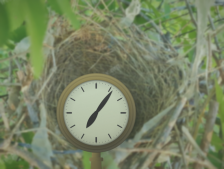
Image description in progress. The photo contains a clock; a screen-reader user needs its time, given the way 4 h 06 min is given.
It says 7 h 06 min
